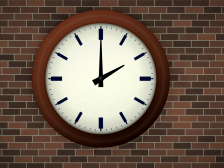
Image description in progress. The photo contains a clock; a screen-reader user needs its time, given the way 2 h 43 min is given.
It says 2 h 00 min
